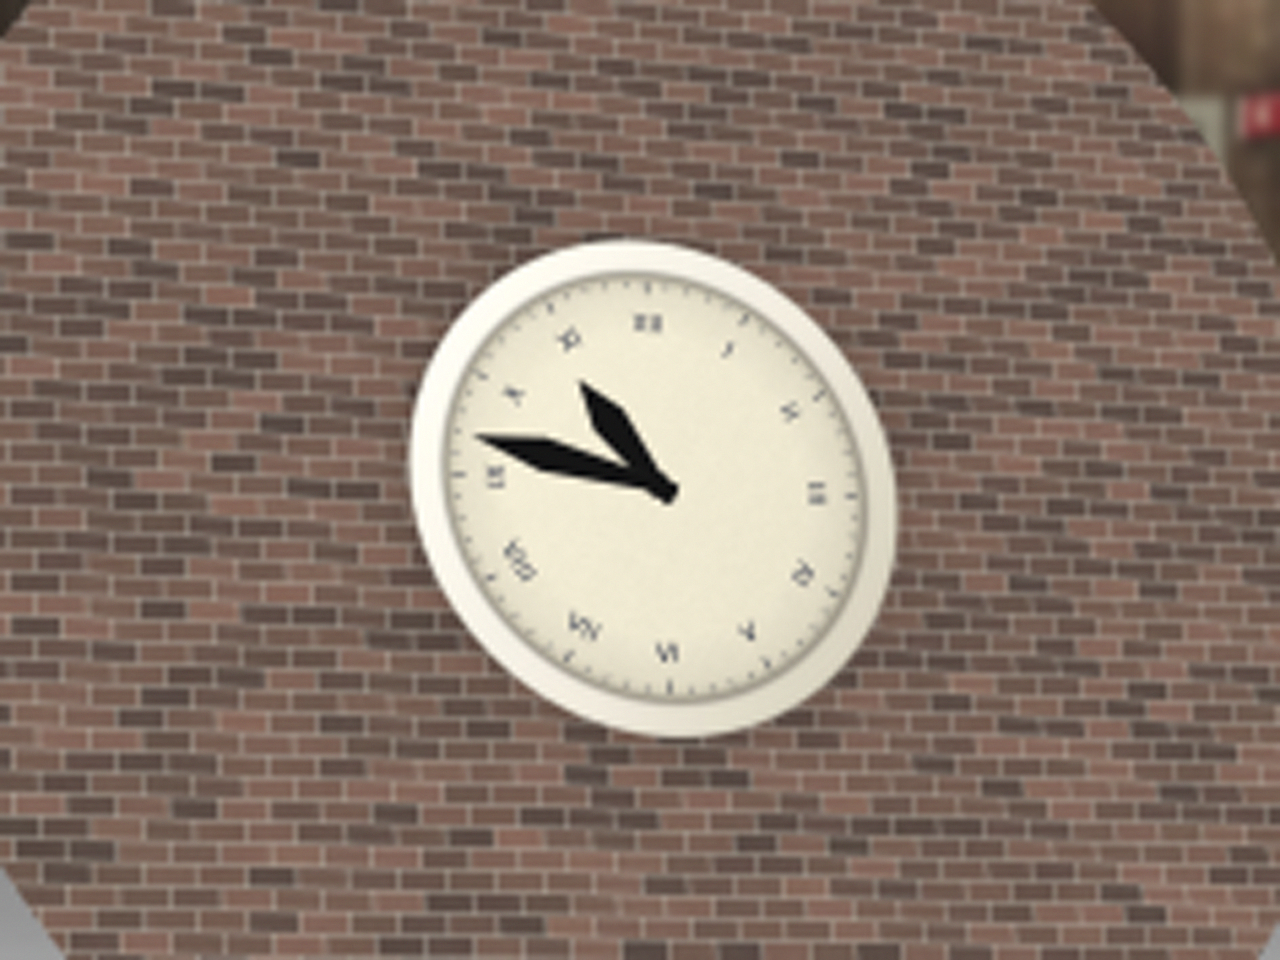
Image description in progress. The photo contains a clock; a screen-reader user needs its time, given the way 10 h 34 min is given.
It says 10 h 47 min
